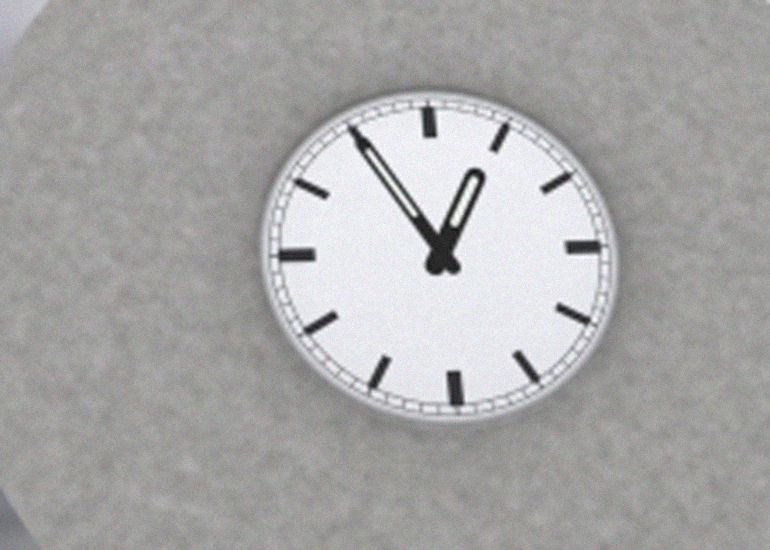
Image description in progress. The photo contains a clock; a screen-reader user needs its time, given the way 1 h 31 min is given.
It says 12 h 55 min
